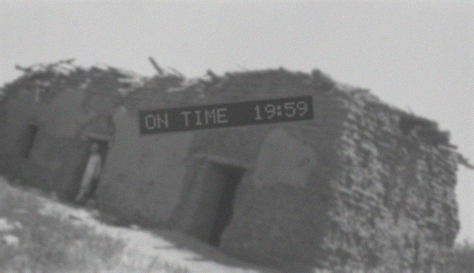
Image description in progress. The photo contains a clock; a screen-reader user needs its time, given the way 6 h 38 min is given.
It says 19 h 59 min
